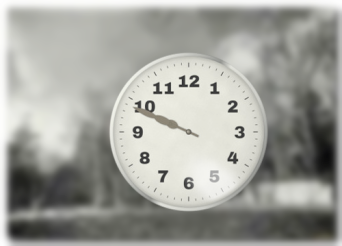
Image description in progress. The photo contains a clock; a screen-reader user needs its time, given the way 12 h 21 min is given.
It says 9 h 49 min
